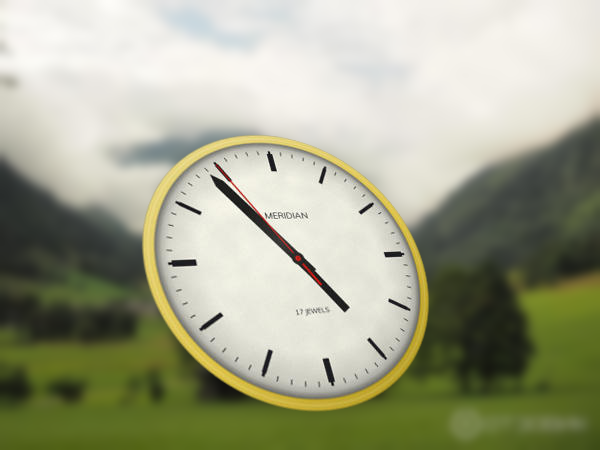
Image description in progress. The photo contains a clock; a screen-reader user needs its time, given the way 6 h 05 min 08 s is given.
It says 4 h 53 min 55 s
